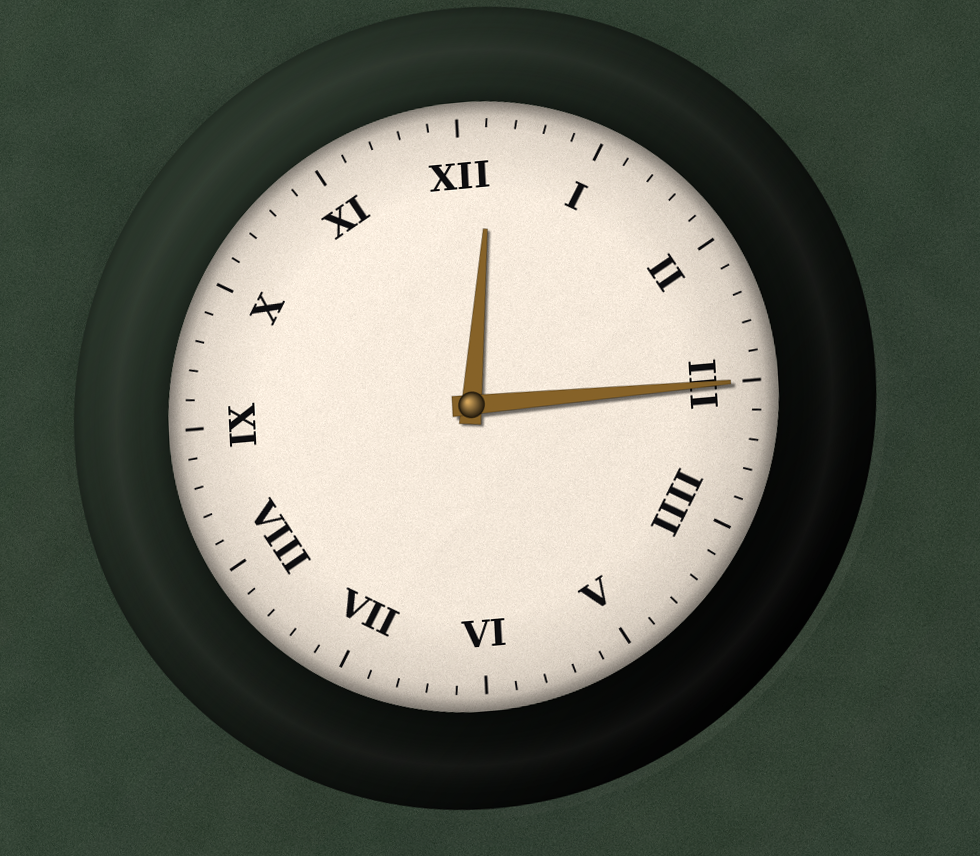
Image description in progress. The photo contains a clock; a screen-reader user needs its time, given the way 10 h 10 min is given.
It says 12 h 15 min
